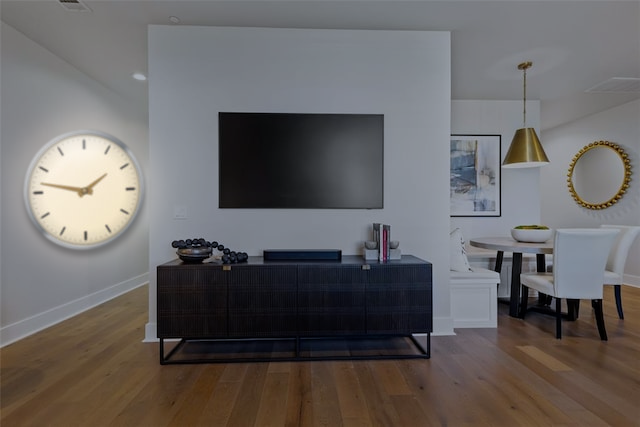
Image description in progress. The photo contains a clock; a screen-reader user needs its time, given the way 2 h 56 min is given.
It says 1 h 47 min
